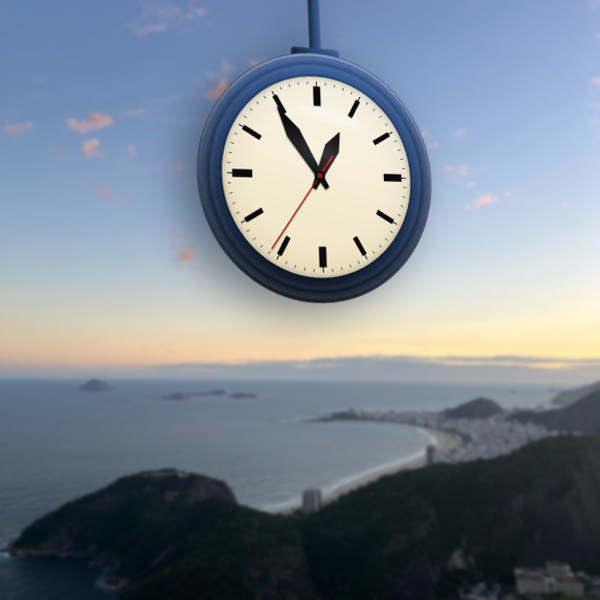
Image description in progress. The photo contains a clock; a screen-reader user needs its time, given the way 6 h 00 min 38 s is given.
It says 12 h 54 min 36 s
